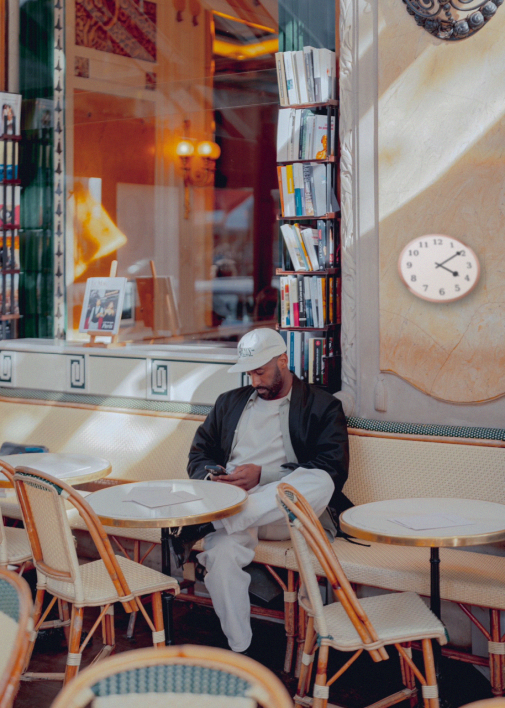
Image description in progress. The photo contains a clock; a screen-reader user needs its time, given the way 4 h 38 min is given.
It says 4 h 09 min
